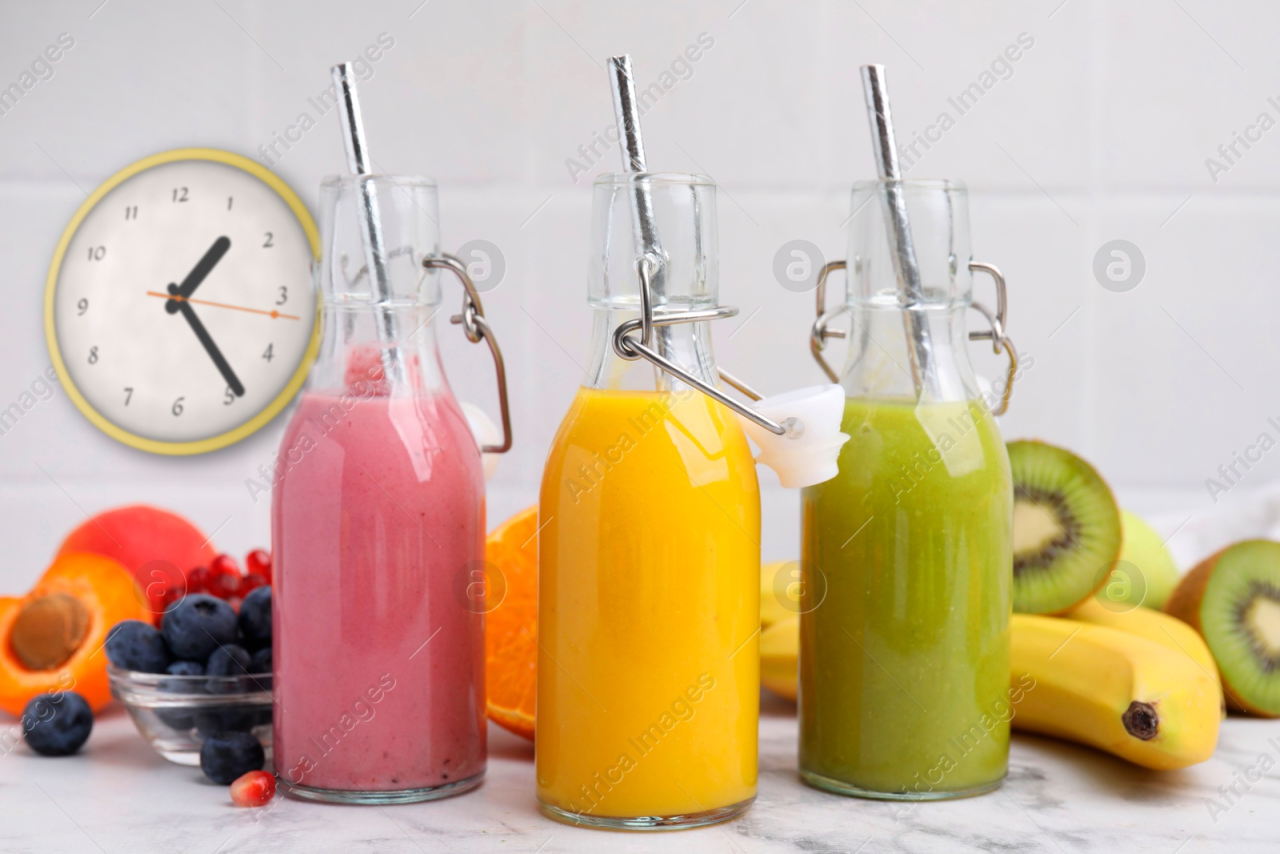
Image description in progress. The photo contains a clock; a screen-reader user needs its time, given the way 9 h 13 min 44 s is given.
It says 1 h 24 min 17 s
